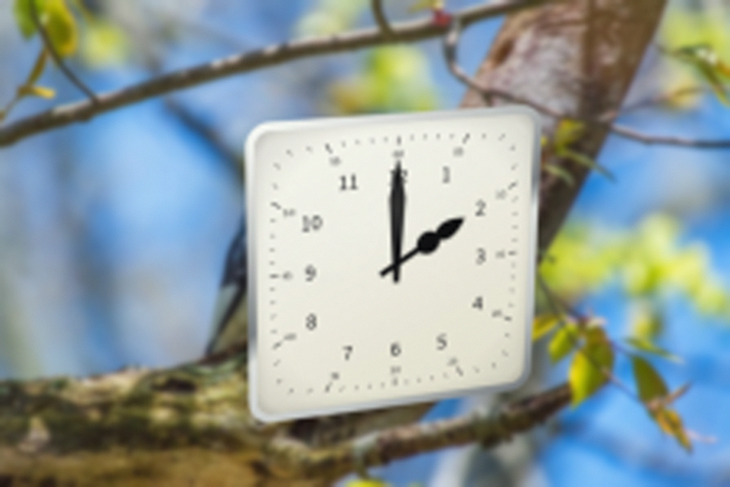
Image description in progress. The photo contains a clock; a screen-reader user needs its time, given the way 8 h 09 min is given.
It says 2 h 00 min
